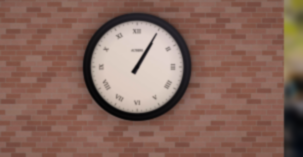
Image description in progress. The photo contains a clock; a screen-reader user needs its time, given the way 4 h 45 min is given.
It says 1 h 05 min
